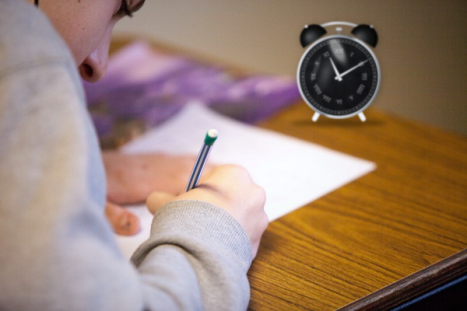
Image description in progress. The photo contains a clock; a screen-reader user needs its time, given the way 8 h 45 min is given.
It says 11 h 10 min
